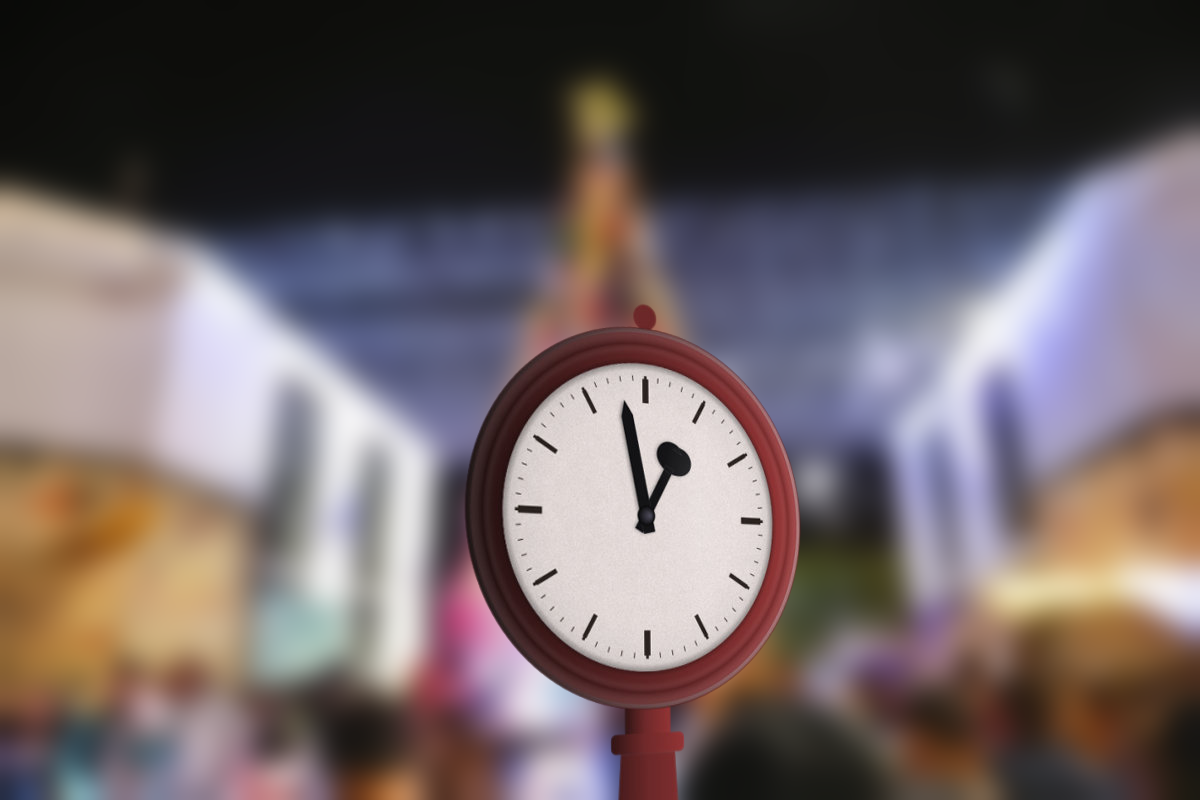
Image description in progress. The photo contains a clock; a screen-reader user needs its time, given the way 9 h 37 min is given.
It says 12 h 58 min
